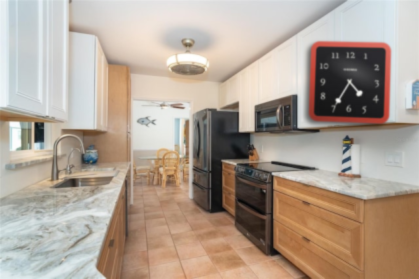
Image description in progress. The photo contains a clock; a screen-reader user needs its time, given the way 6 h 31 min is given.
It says 4 h 35 min
